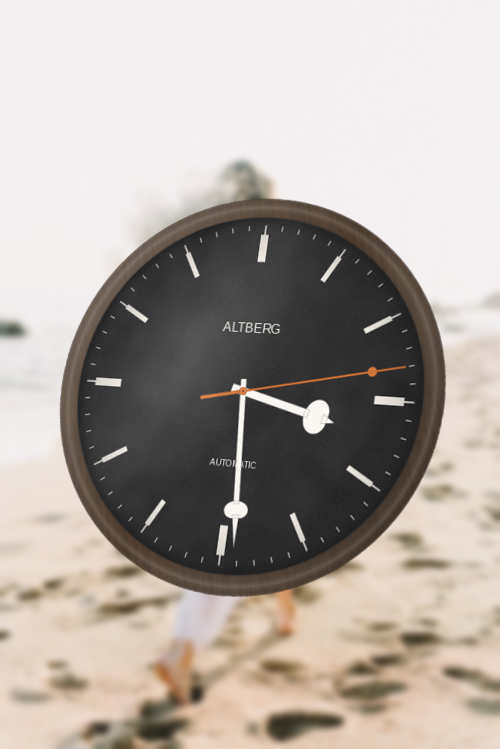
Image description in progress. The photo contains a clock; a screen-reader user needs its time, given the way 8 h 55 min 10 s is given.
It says 3 h 29 min 13 s
